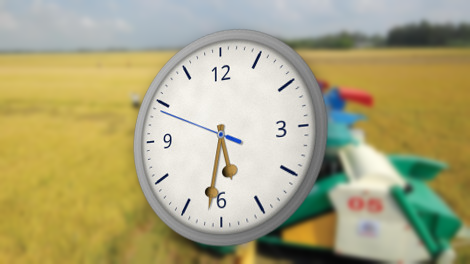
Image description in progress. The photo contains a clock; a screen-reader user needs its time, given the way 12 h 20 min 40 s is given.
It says 5 h 31 min 49 s
